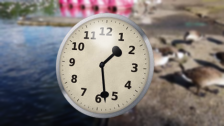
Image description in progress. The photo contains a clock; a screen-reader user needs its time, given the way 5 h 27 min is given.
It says 1 h 28 min
